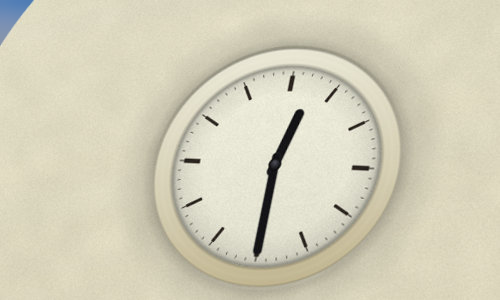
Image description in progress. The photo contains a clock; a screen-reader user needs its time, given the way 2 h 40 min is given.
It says 12 h 30 min
